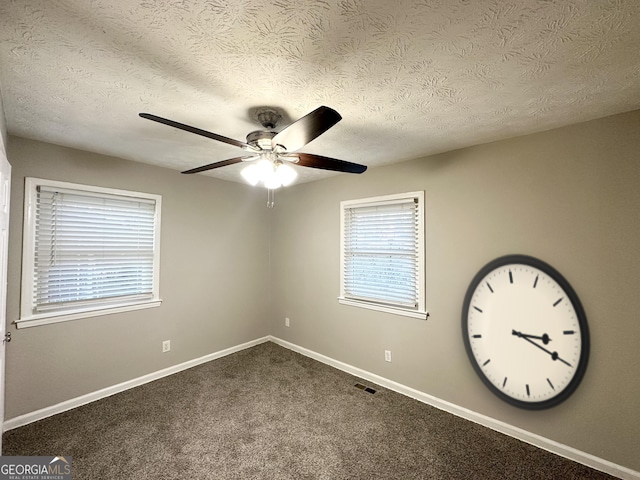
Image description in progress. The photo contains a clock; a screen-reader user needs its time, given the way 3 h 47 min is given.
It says 3 h 20 min
